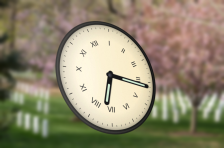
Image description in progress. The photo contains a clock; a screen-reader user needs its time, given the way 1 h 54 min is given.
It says 7 h 21 min
